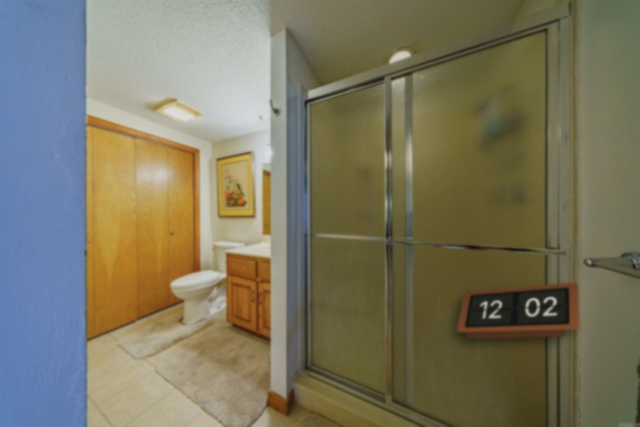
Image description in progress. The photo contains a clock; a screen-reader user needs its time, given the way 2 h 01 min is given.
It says 12 h 02 min
